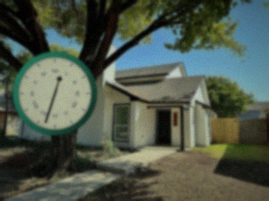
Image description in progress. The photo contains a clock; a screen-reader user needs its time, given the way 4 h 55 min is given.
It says 12 h 33 min
